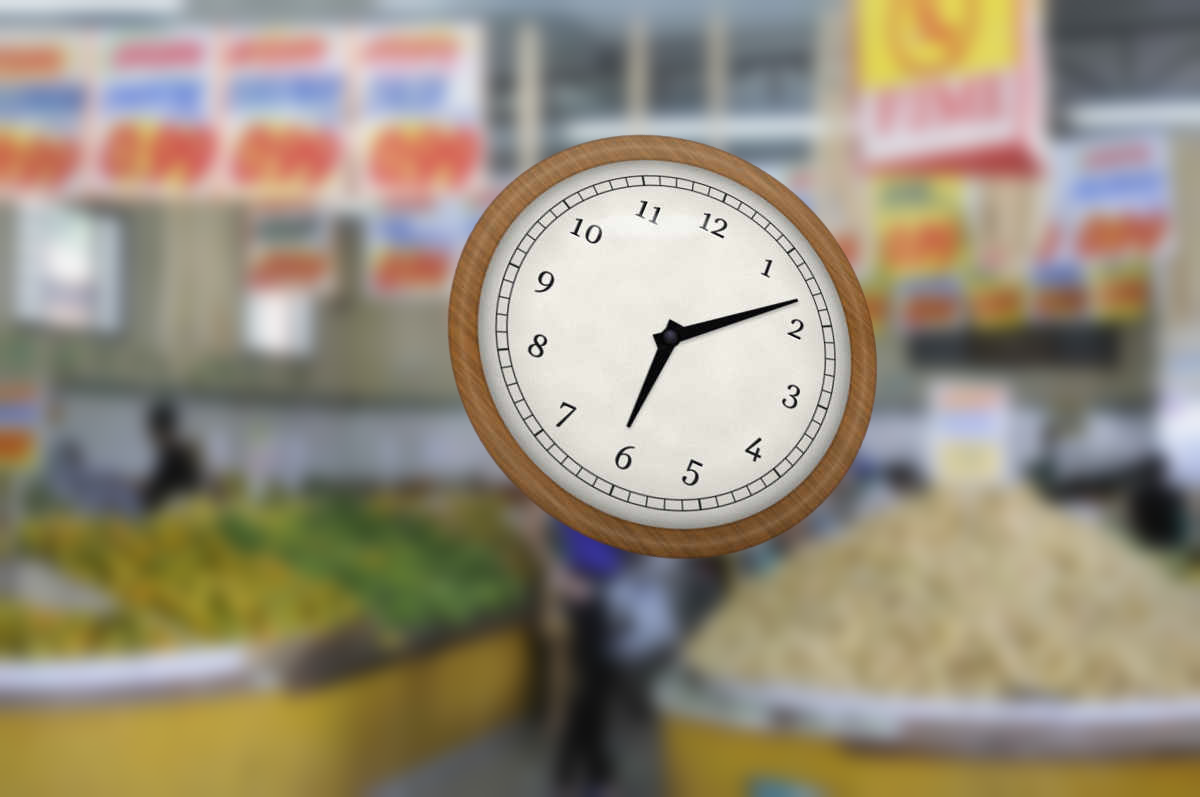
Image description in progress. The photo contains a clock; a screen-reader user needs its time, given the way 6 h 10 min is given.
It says 6 h 08 min
